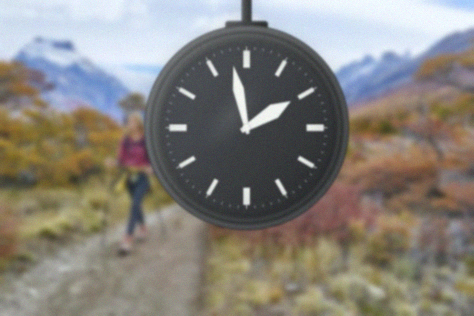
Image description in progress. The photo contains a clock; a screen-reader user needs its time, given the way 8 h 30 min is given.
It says 1 h 58 min
